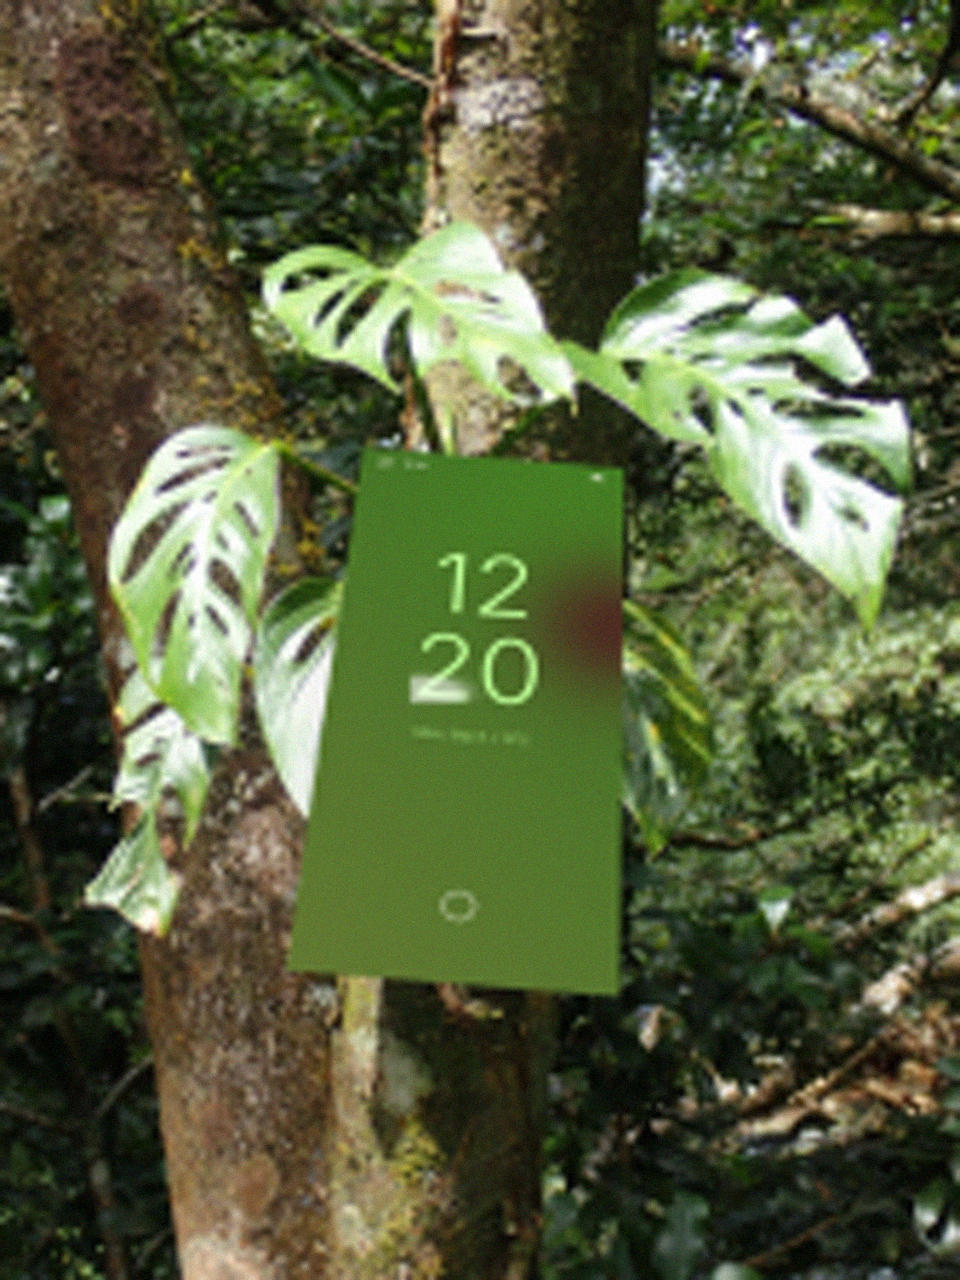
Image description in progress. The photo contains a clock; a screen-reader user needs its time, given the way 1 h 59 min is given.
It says 12 h 20 min
